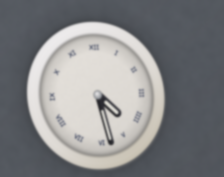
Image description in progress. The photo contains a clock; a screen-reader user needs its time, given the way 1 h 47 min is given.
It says 4 h 28 min
